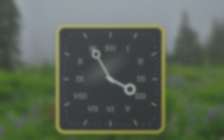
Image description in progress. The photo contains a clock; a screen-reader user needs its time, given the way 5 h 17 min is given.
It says 3 h 55 min
